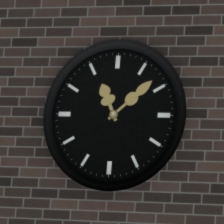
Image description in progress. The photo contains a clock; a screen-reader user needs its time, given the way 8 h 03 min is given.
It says 11 h 08 min
